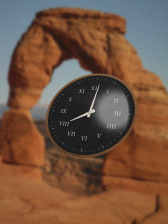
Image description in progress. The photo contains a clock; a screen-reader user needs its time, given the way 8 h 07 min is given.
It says 8 h 01 min
